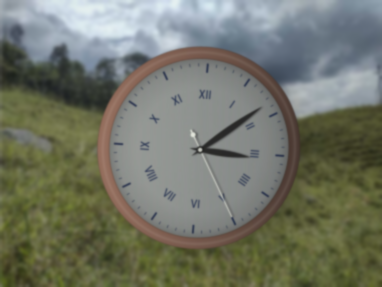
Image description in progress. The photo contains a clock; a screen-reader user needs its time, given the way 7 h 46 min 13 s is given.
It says 3 h 08 min 25 s
